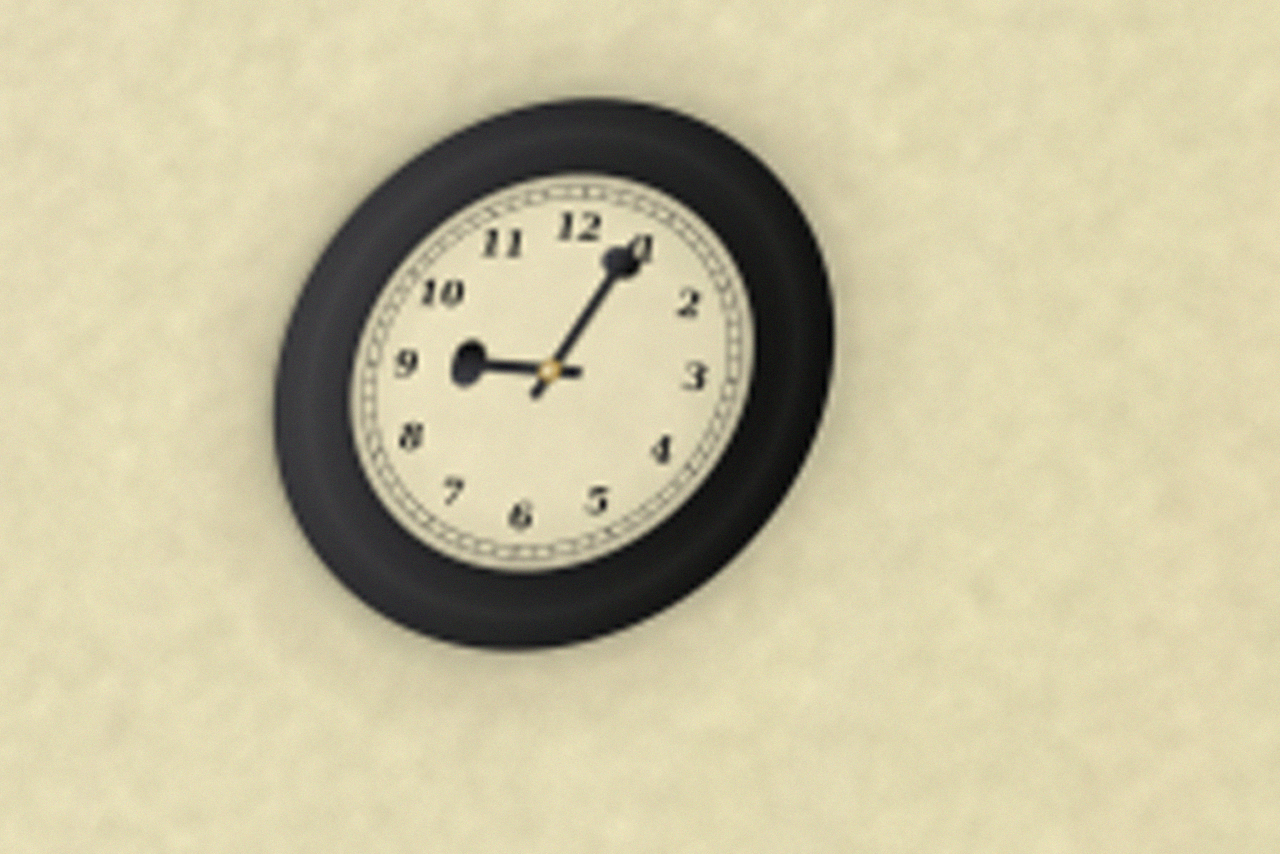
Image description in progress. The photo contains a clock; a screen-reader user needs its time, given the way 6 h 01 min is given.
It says 9 h 04 min
